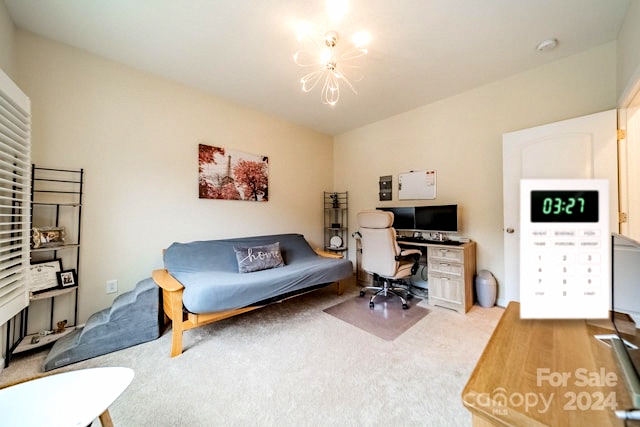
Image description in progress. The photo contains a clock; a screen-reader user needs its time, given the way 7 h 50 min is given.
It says 3 h 27 min
